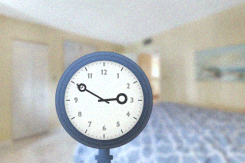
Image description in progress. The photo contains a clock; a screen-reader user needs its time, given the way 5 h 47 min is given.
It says 2 h 50 min
